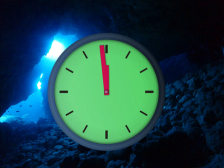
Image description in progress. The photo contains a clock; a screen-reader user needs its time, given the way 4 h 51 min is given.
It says 11 h 59 min
